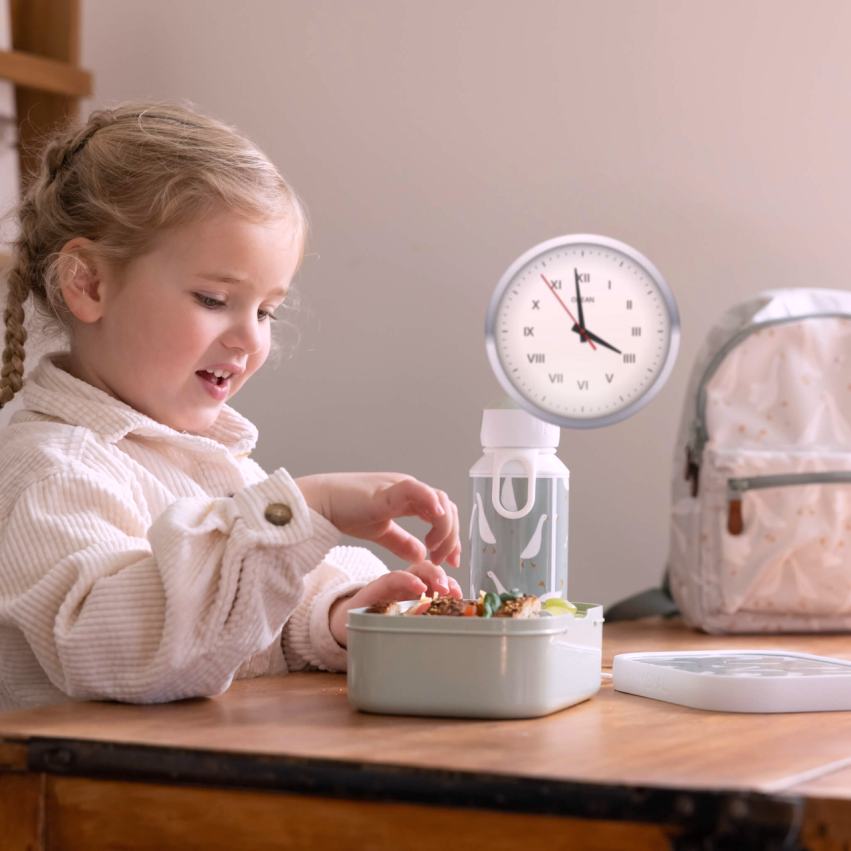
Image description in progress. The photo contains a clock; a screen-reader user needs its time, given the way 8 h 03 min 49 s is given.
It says 3 h 58 min 54 s
